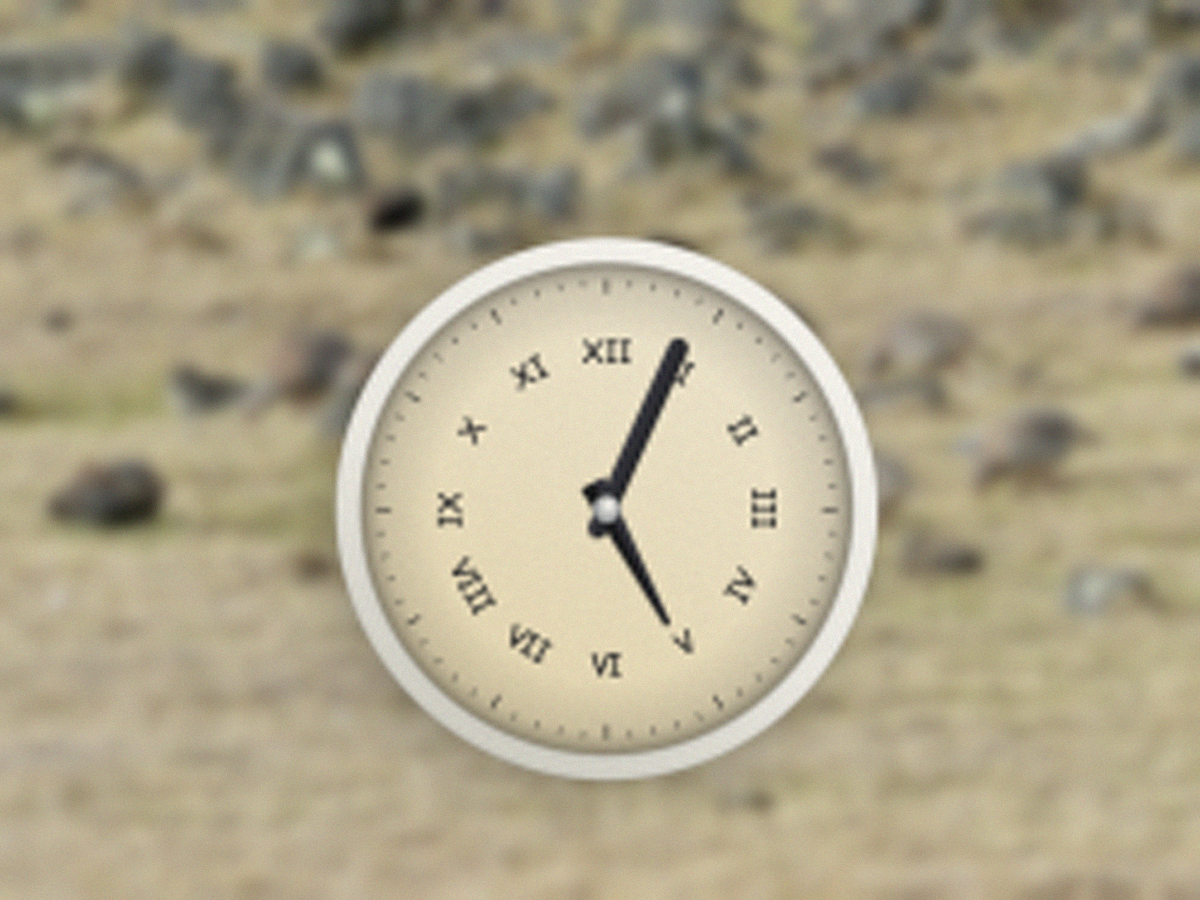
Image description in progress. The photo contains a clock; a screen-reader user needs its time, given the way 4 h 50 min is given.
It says 5 h 04 min
